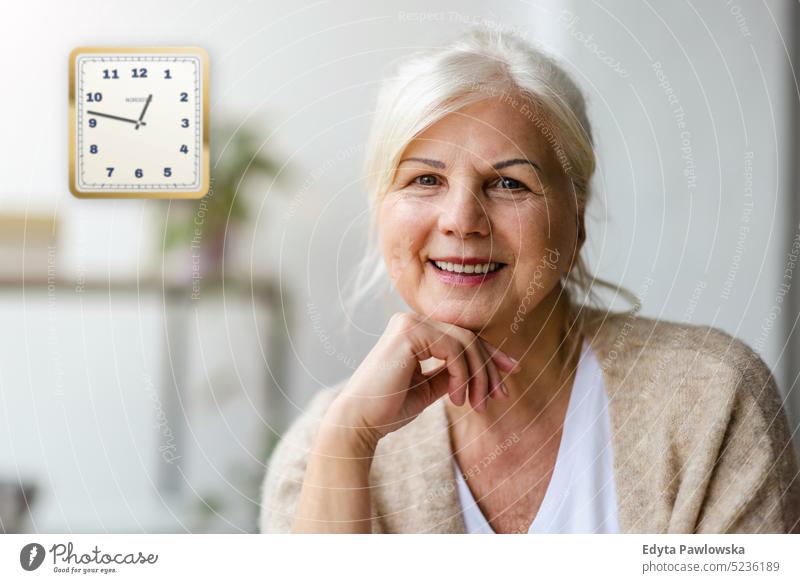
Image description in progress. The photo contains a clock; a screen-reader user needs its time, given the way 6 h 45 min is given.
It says 12 h 47 min
